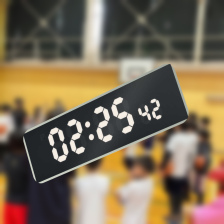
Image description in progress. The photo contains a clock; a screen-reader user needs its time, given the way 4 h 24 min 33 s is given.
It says 2 h 25 min 42 s
